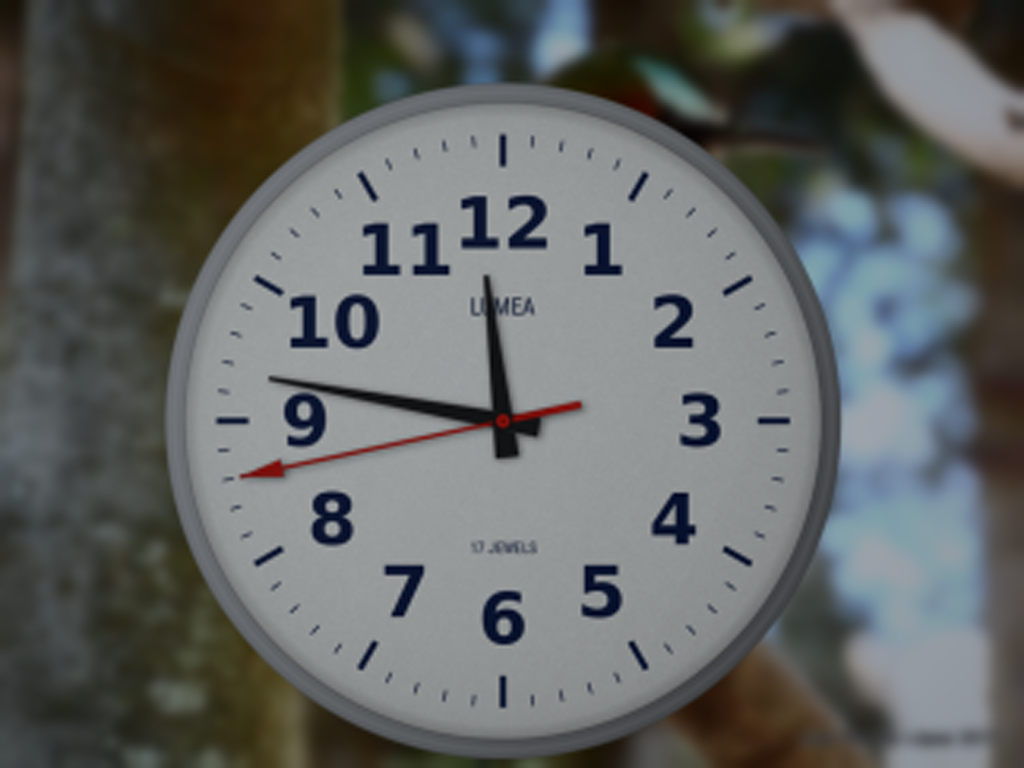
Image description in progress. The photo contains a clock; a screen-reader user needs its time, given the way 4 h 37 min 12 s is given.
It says 11 h 46 min 43 s
